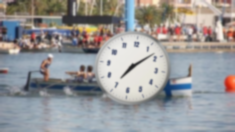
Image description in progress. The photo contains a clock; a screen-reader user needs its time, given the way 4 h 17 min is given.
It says 7 h 08 min
